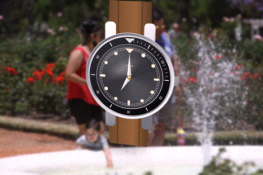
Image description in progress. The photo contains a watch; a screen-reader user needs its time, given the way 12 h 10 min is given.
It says 7 h 00 min
